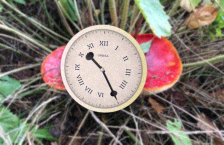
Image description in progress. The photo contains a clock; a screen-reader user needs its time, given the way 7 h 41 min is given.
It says 10 h 25 min
